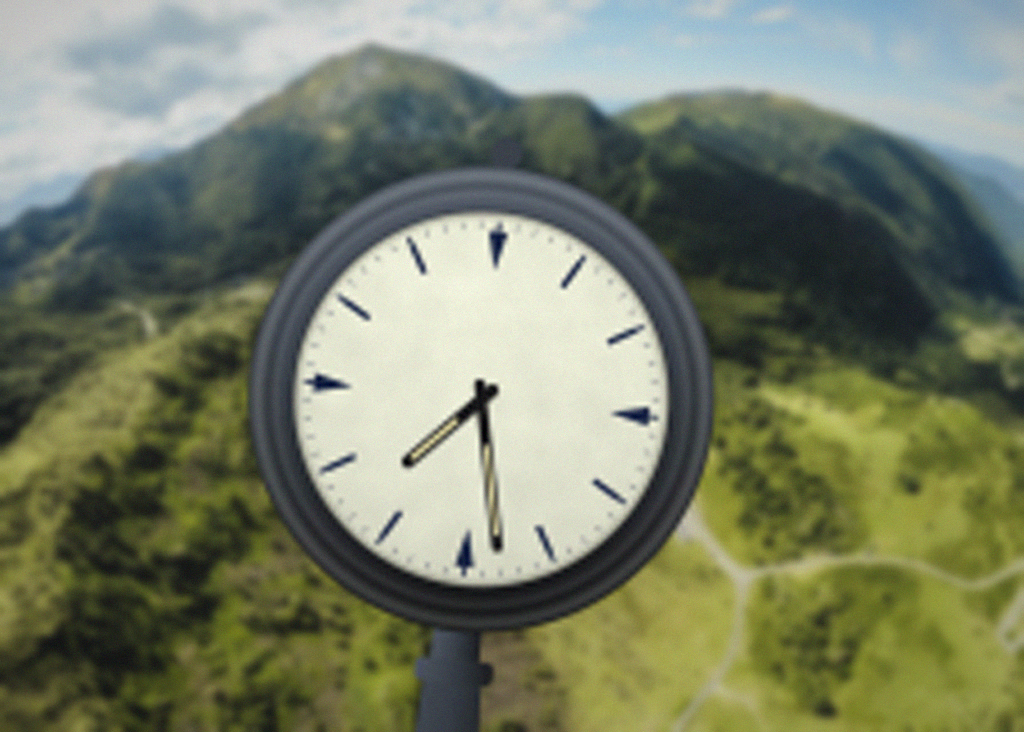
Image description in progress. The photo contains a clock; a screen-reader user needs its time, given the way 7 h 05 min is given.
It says 7 h 28 min
